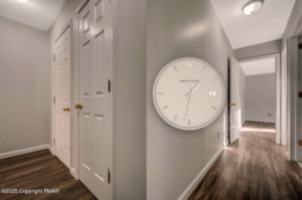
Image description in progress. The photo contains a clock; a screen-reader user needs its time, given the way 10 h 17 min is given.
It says 1 h 32 min
